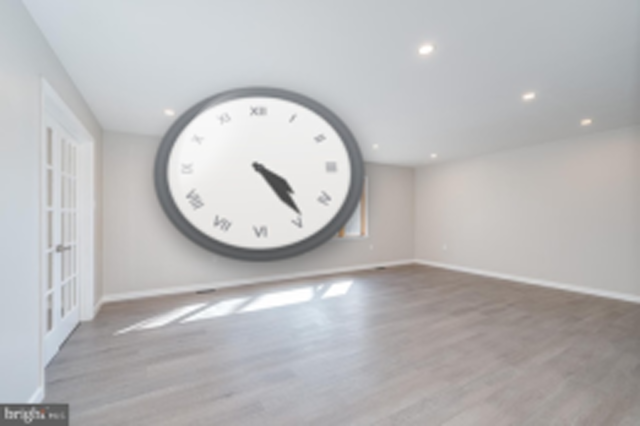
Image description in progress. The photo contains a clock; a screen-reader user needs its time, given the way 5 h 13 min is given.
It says 4 h 24 min
